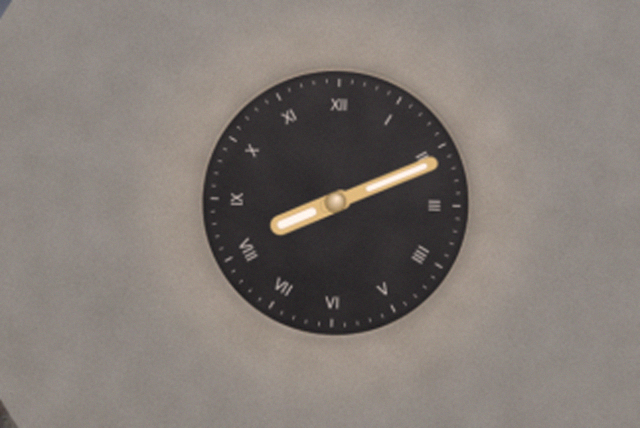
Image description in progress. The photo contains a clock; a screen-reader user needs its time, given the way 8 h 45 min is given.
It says 8 h 11 min
